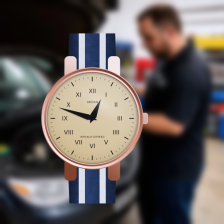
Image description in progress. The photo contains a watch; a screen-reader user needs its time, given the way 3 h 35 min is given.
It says 12 h 48 min
